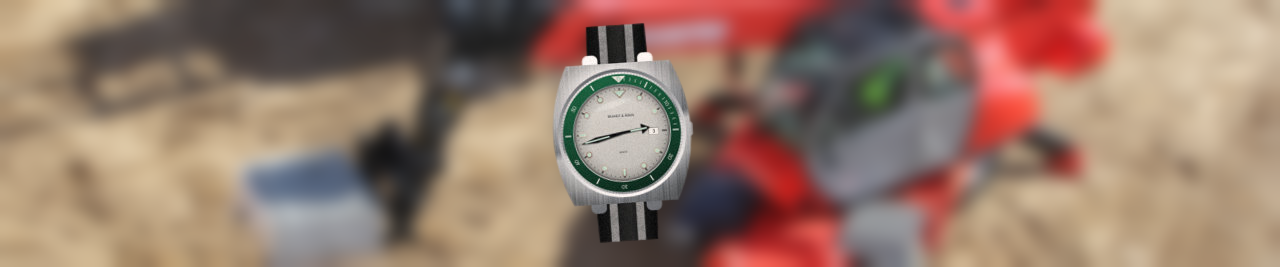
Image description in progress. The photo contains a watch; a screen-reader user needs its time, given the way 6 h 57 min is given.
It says 2 h 43 min
